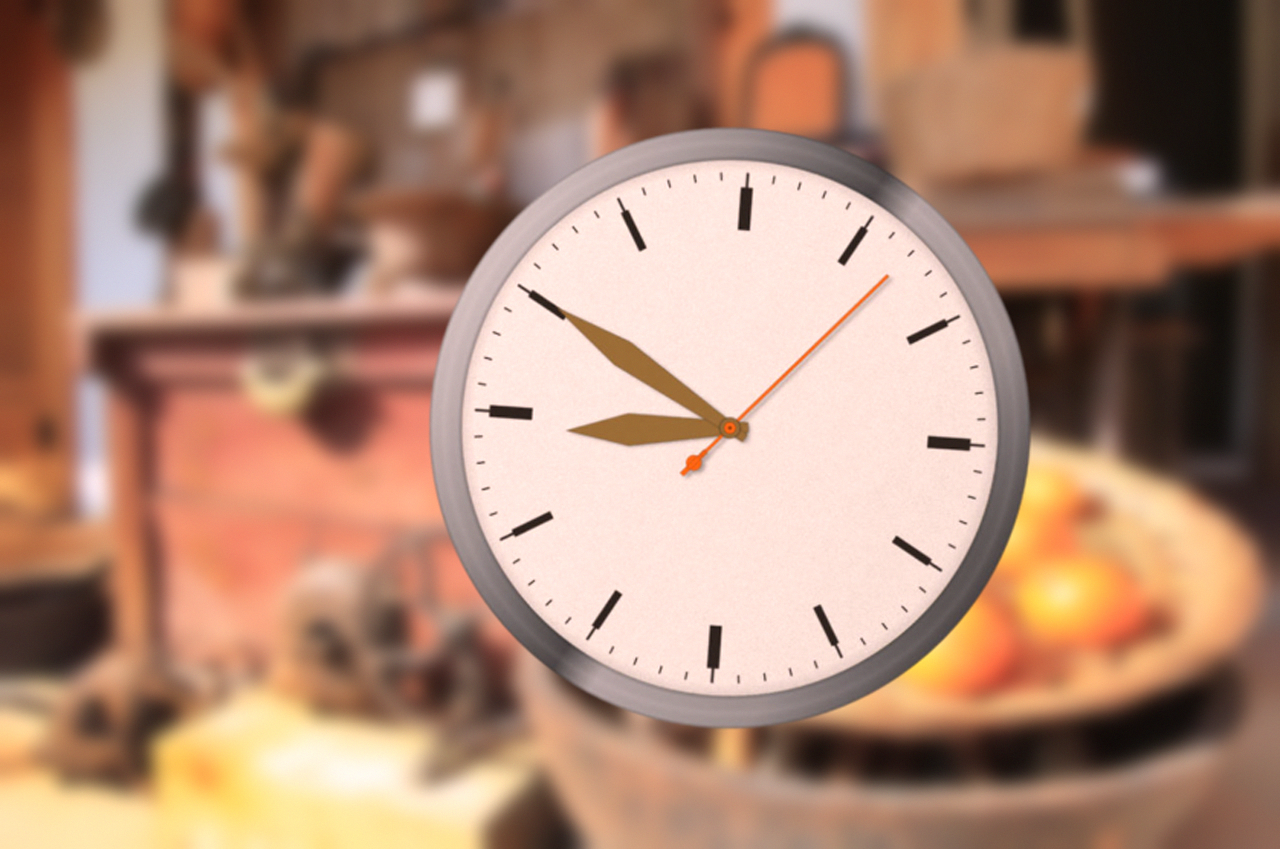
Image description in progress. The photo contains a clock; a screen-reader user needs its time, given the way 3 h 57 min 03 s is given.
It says 8 h 50 min 07 s
